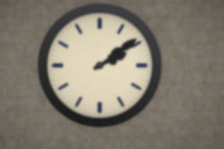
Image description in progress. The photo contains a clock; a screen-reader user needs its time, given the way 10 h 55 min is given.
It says 2 h 09 min
